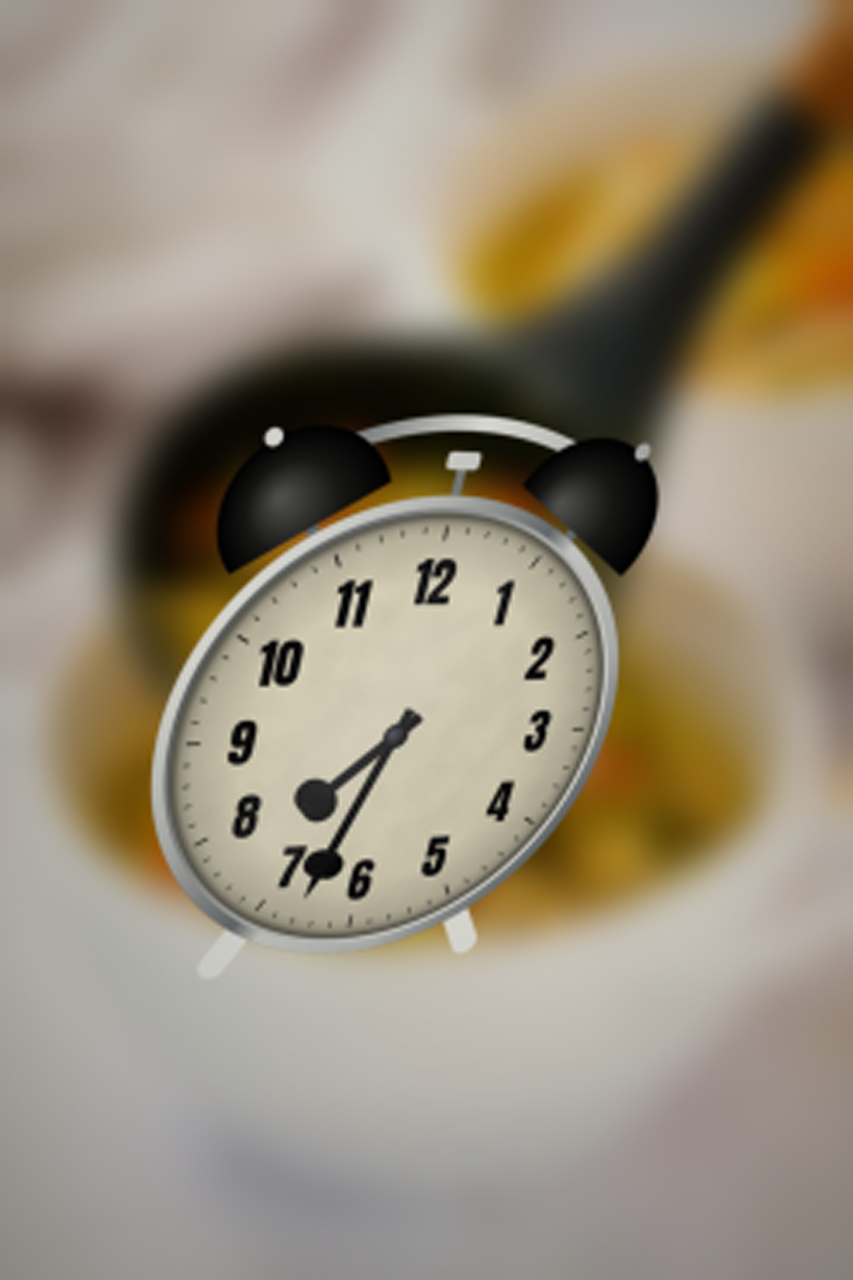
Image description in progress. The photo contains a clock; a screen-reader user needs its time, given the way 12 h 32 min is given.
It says 7 h 33 min
